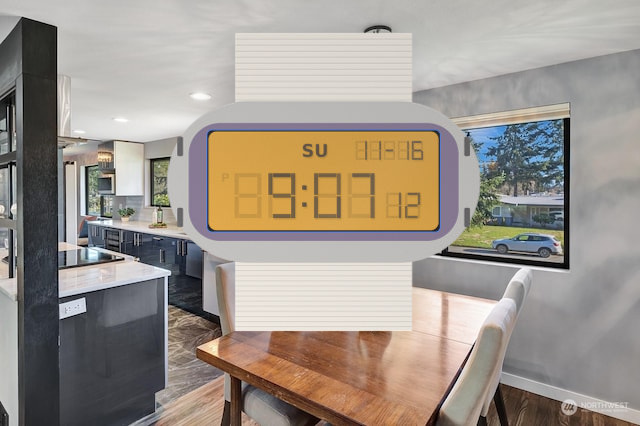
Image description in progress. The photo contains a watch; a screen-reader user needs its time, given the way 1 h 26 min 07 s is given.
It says 9 h 07 min 12 s
